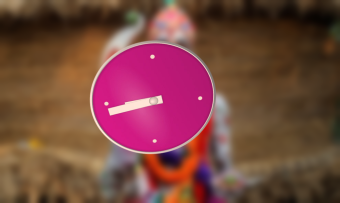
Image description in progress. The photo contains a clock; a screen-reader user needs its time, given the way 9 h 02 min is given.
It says 8 h 43 min
